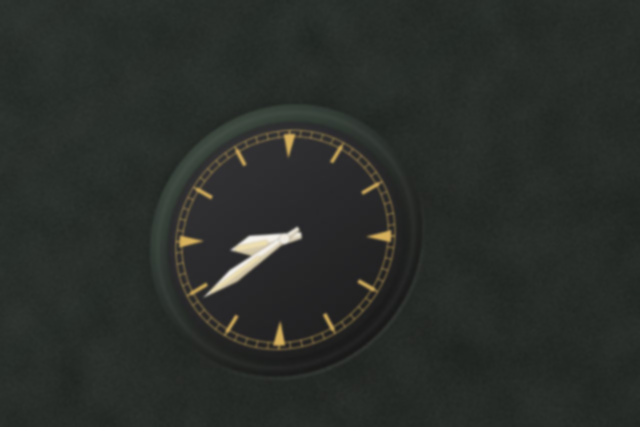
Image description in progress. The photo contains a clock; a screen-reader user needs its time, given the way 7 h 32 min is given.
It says 8 h 39 min
